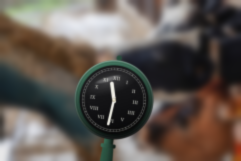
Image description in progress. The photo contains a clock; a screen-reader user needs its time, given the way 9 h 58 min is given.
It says 11 h 31 min
